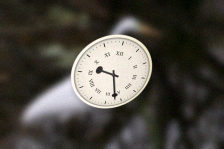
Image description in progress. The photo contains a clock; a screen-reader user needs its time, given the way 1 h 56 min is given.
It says 9 h 27 min
